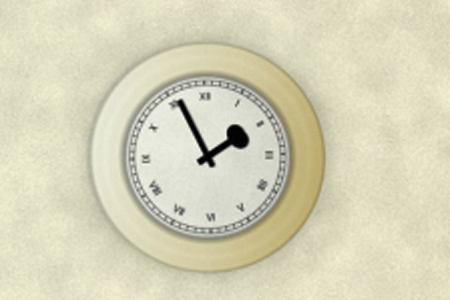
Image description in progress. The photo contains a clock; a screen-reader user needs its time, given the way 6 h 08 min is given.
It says 1 h 56 min
